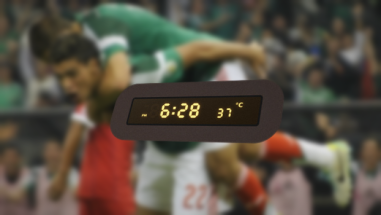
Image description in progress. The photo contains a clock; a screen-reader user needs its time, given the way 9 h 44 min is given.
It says 6 h 28 min
